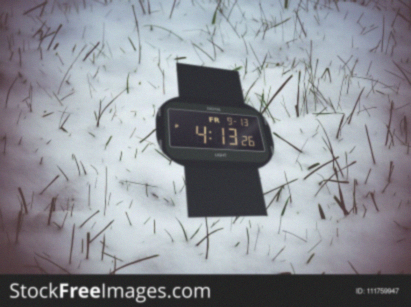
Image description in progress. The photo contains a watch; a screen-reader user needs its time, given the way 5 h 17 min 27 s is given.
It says 4 h 13 min 26 s
